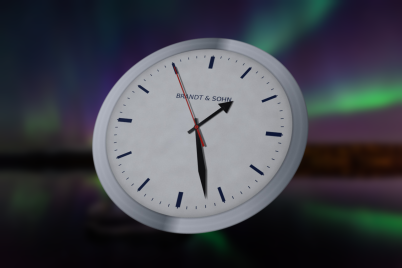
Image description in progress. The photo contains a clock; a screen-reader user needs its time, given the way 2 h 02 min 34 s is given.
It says 1 h 26 min 55 s
